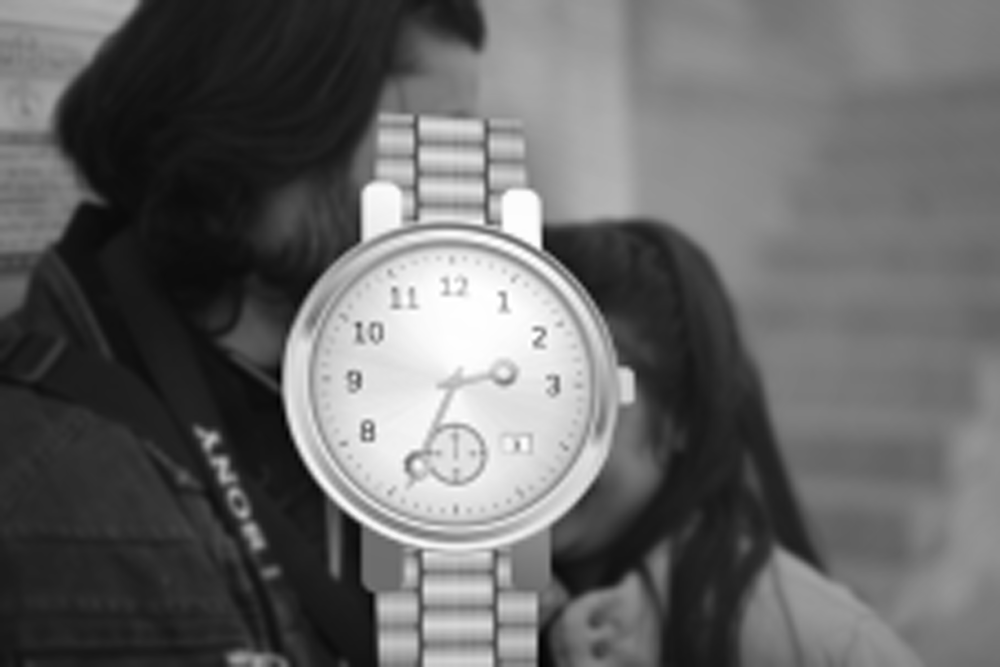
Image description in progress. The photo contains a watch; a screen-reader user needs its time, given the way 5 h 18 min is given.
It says 2 h 34 min
